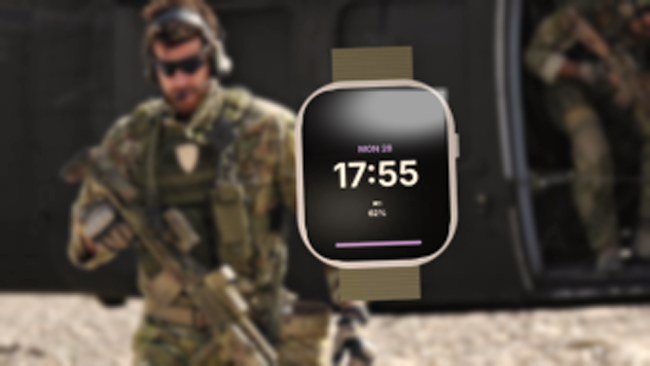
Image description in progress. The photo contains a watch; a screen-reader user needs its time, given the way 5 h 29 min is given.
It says 17 h 55 min
